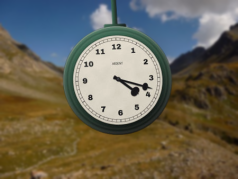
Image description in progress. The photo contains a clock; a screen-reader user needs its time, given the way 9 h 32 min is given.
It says 4 h 18 min
